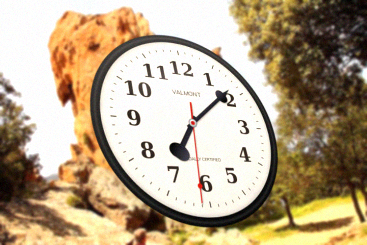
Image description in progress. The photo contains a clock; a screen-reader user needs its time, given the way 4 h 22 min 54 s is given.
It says 7 h 08 min 31 s
